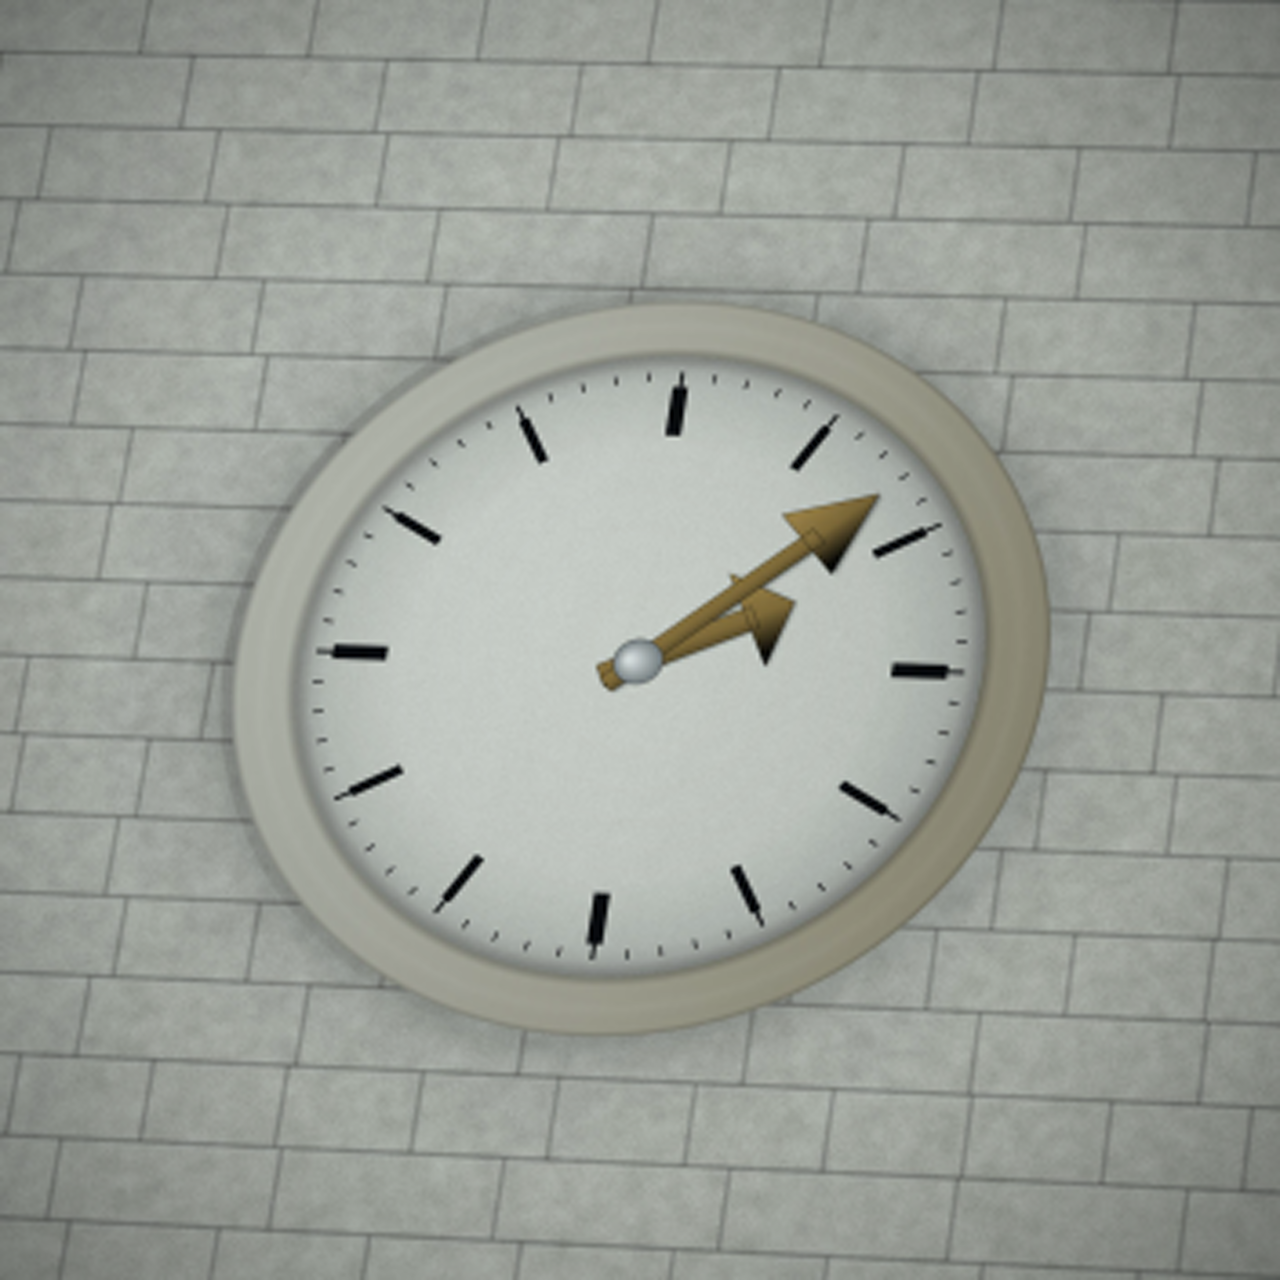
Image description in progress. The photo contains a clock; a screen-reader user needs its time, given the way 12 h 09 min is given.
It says 2 h 08 min
